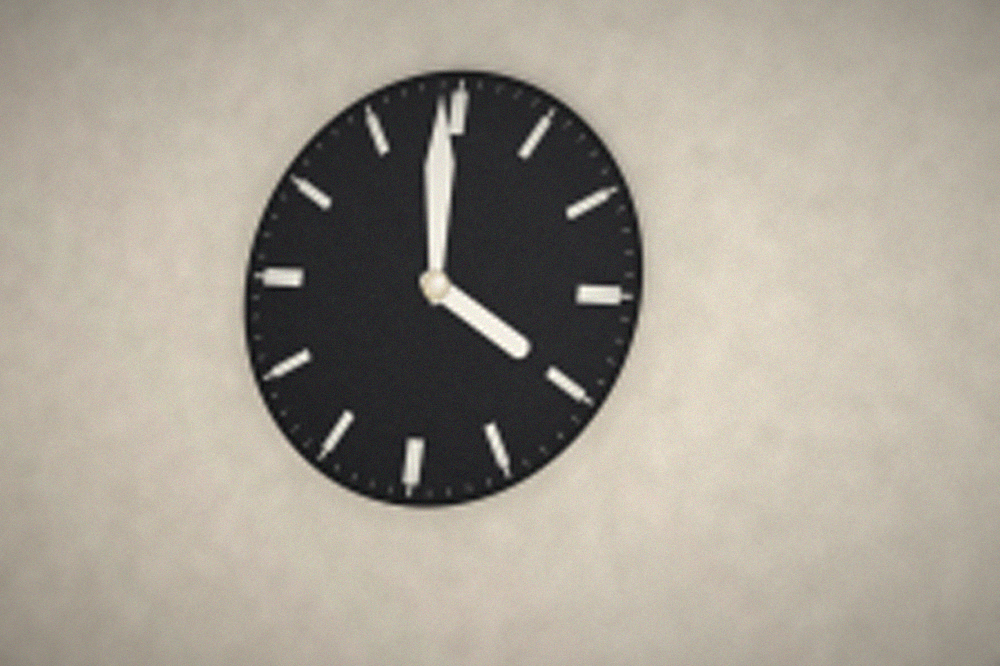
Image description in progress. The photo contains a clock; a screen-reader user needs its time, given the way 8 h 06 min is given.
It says 3 h 59 min
